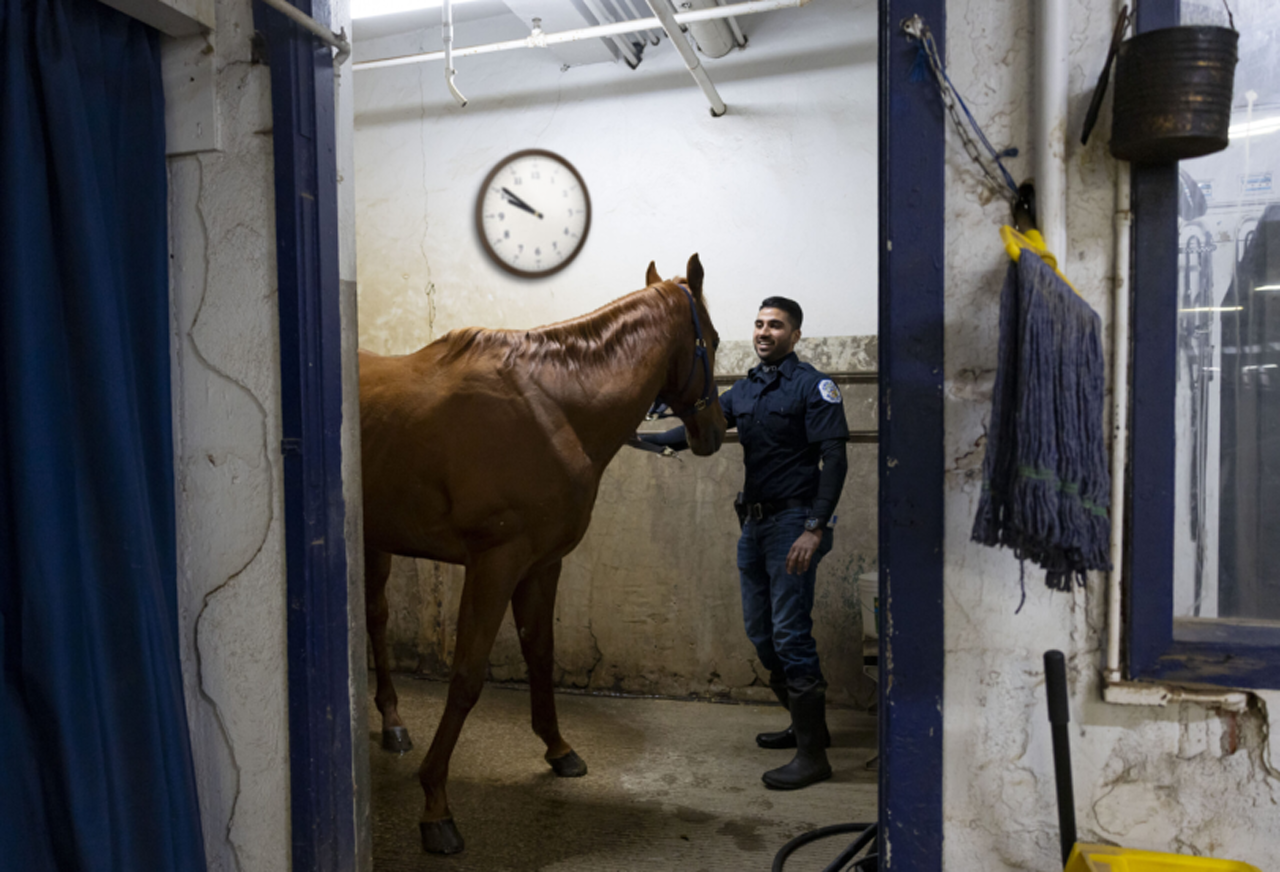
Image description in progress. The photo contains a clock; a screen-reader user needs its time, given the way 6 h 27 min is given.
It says 9 h 51 min
